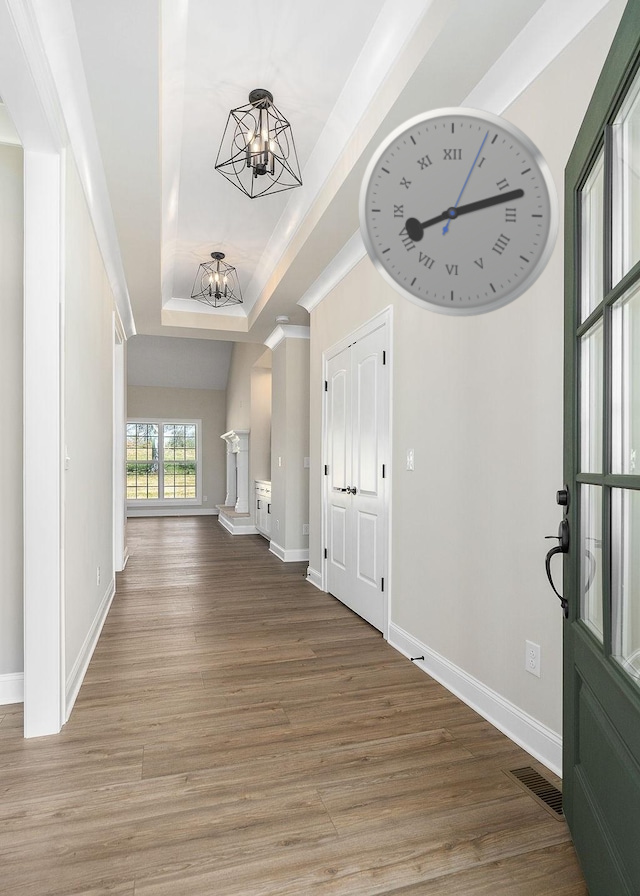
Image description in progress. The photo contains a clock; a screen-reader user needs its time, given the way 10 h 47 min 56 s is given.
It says 8 h 12 min 04 s
